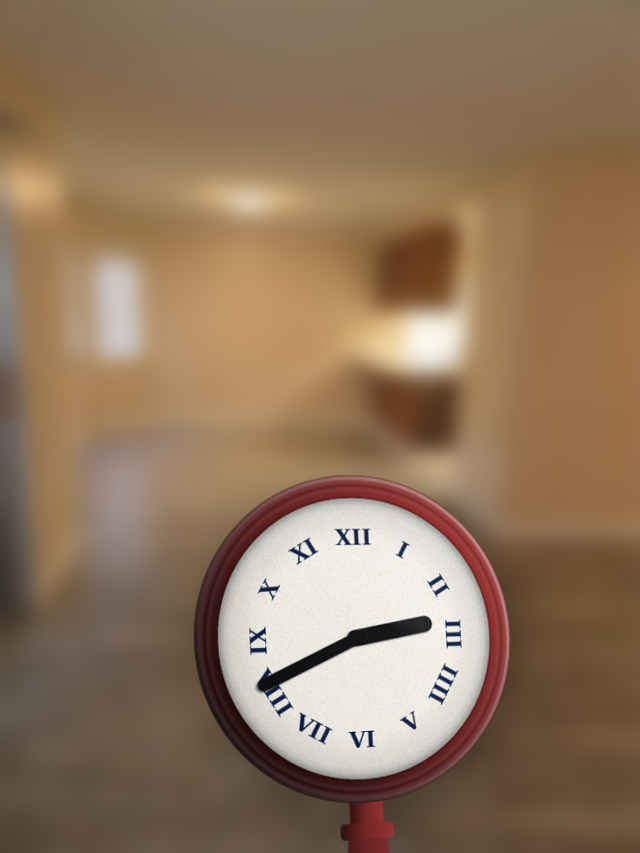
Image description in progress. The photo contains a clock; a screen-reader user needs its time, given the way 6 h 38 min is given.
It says 2 h 41 min
